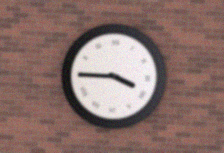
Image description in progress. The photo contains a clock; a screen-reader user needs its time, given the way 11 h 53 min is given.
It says 3 h 45 min
